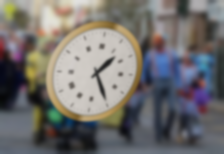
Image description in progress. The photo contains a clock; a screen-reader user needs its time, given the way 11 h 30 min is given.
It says 1 h 25 min
